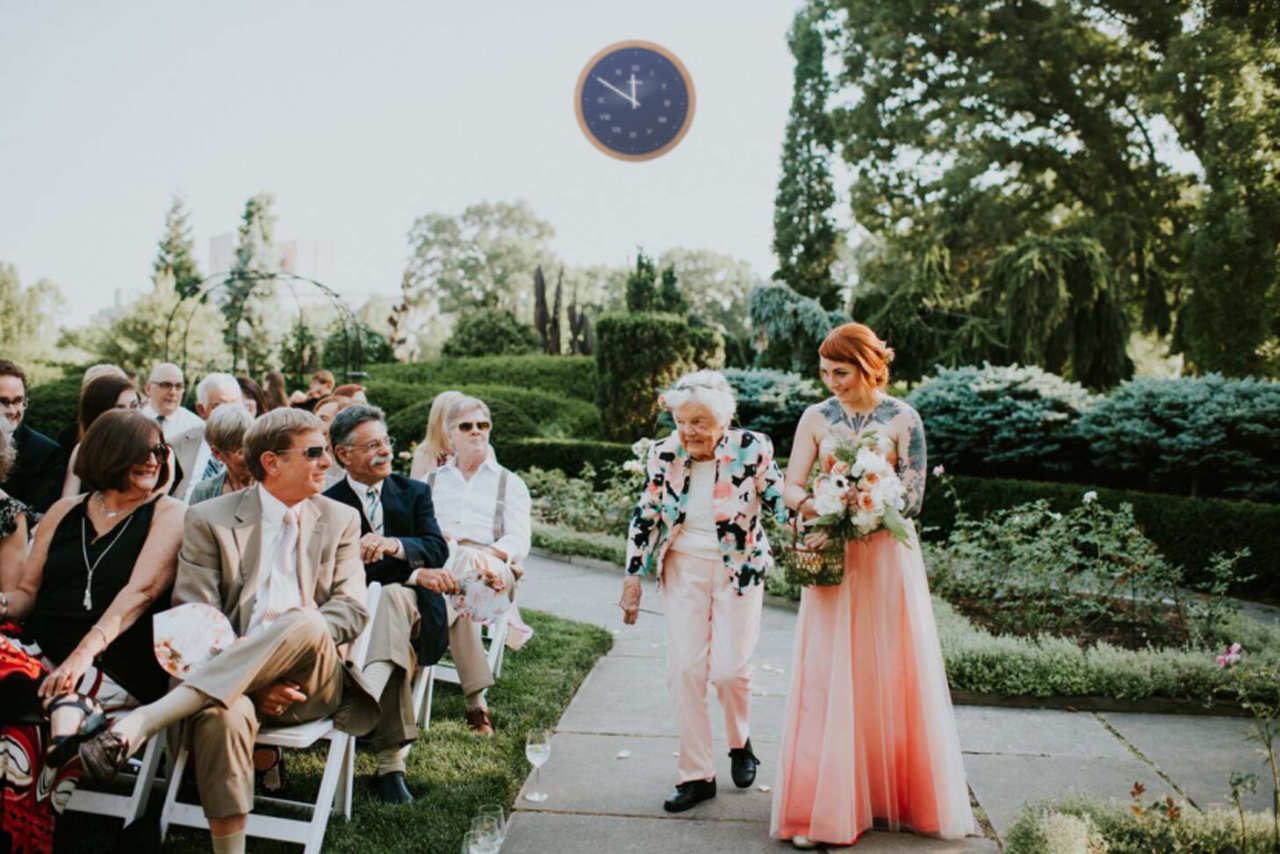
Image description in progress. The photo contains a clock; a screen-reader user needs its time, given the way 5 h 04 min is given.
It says 11 h 50 min
